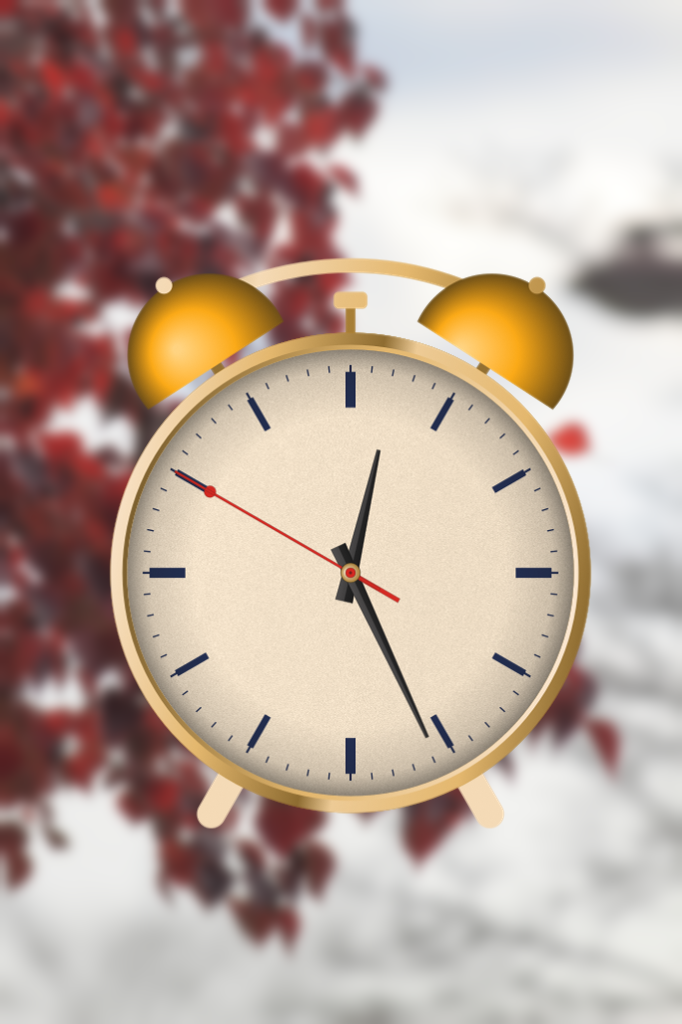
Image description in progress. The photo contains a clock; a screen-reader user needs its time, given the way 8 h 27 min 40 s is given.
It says 12 h 25 min 50 s
